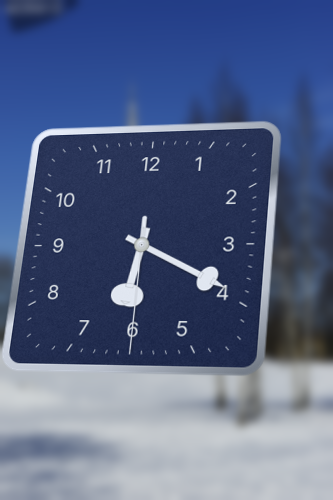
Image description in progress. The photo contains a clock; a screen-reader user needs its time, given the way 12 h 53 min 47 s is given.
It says 6 h 19 min 30 s
